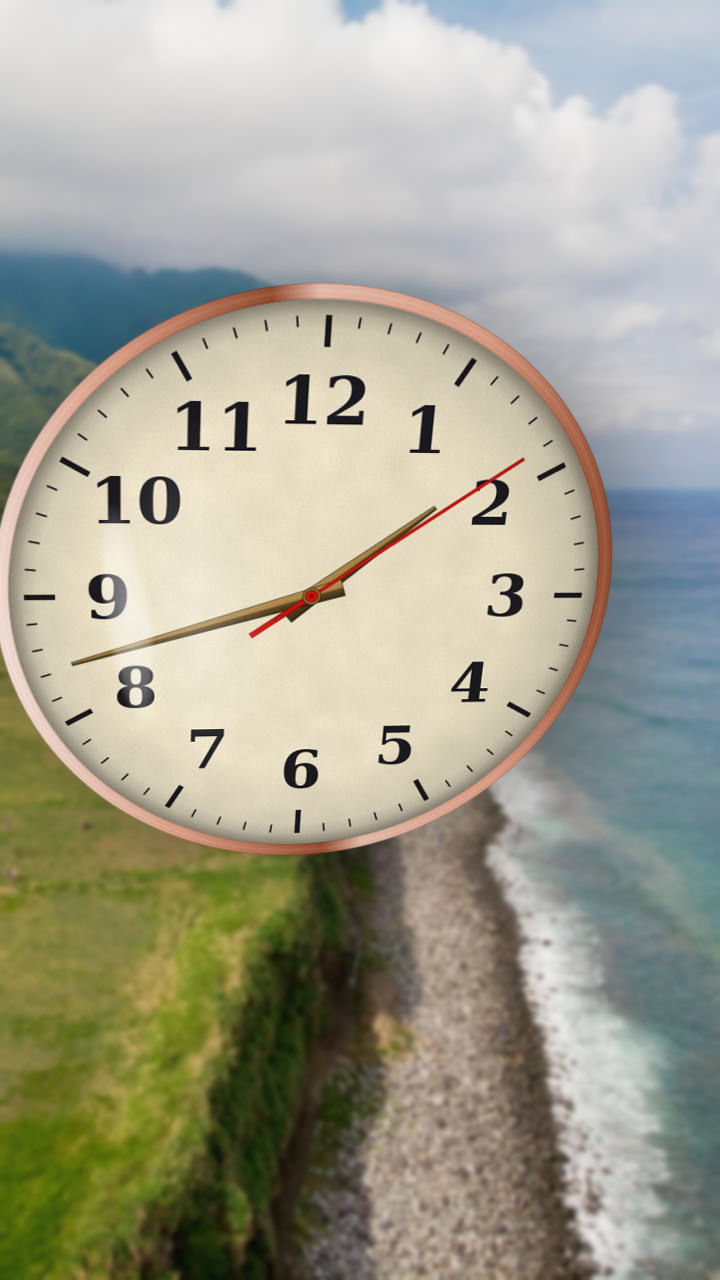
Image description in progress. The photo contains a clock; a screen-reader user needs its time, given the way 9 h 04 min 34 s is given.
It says 1 h 42 min 09 s
